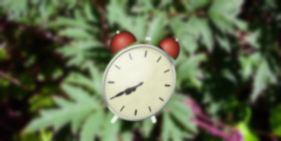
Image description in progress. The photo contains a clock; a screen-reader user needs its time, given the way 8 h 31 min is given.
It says 7 h 40 min
